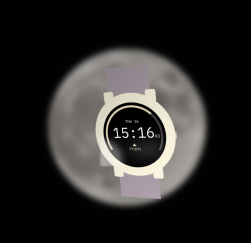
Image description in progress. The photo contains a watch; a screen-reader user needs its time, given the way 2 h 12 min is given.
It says 15 h 16 min
